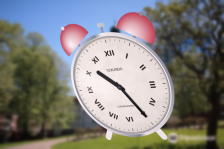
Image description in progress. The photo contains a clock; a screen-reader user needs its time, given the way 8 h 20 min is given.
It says 10 h 25 min
